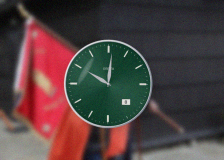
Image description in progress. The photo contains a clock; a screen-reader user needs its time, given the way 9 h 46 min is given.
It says 10 h 01 min
